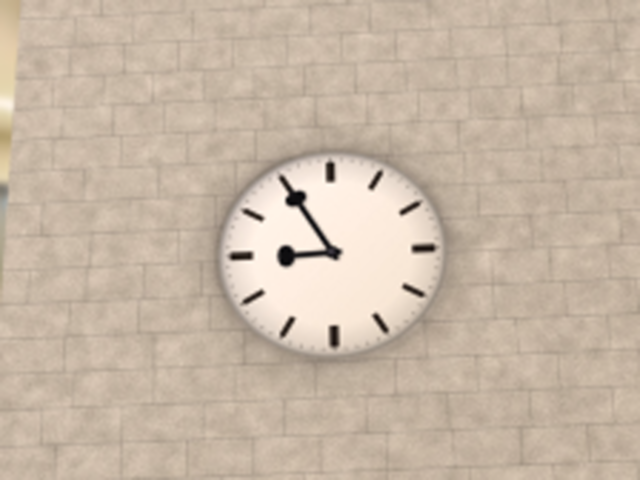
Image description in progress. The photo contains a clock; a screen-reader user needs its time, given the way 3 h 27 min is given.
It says 8 h 55 min
